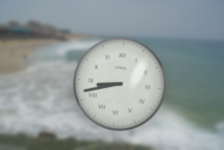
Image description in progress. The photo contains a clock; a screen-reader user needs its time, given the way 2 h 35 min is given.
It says 8 h 42 min
